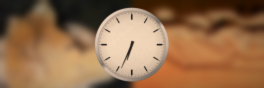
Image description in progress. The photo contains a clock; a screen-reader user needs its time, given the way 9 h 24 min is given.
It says 6 h 34 min
